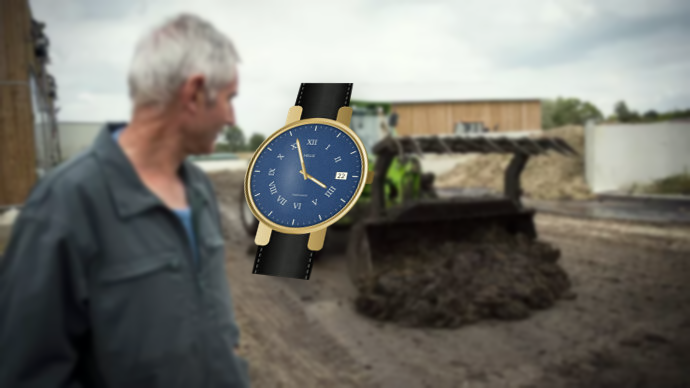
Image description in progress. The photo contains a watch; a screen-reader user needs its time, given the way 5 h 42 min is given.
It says 3 h 56 min
